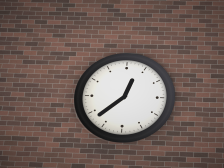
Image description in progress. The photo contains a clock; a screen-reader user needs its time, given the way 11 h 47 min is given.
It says 12 h 38 min
